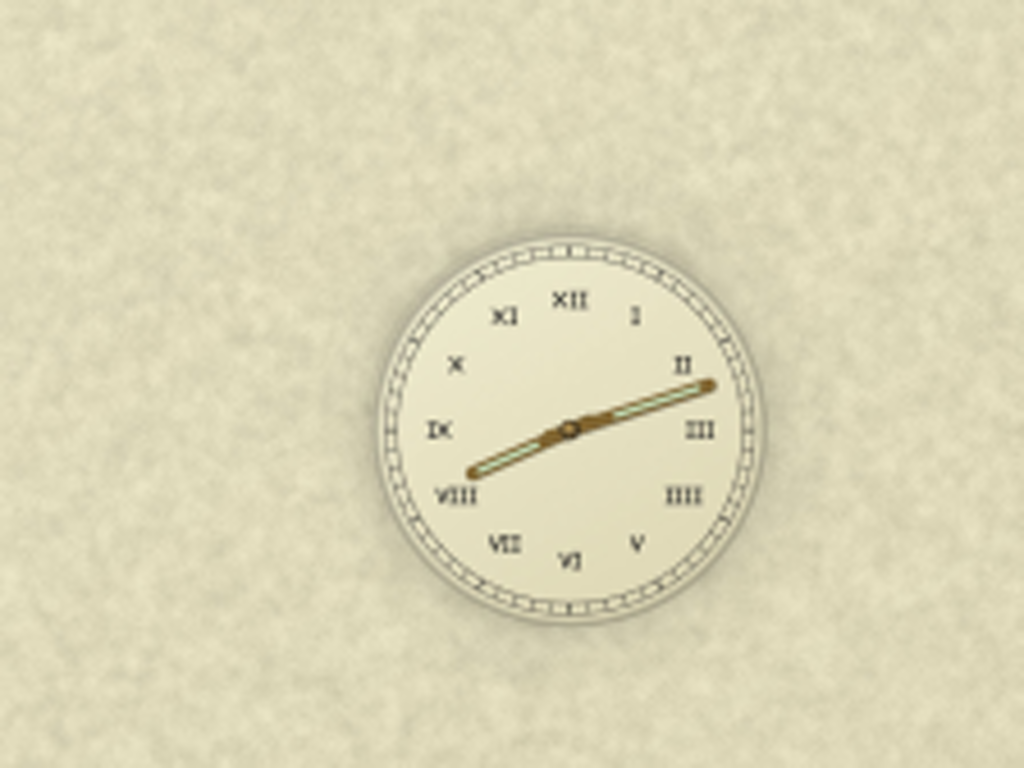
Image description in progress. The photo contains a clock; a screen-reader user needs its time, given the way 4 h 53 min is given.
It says 8 h 12 min
